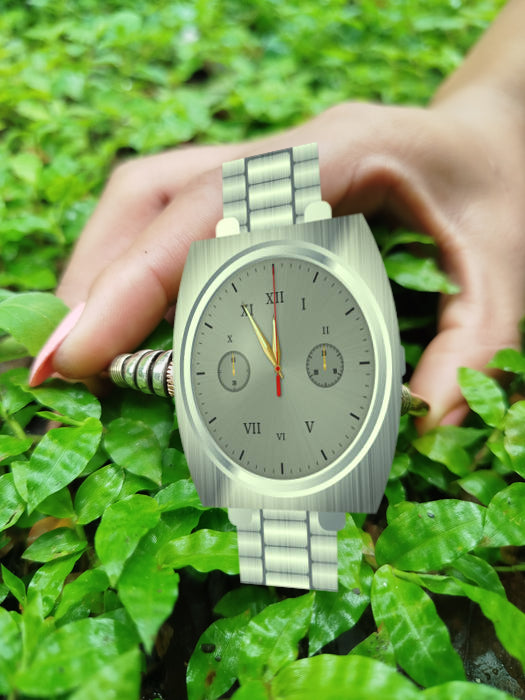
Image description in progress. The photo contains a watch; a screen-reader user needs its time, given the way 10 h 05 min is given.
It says 11 h 55 min
